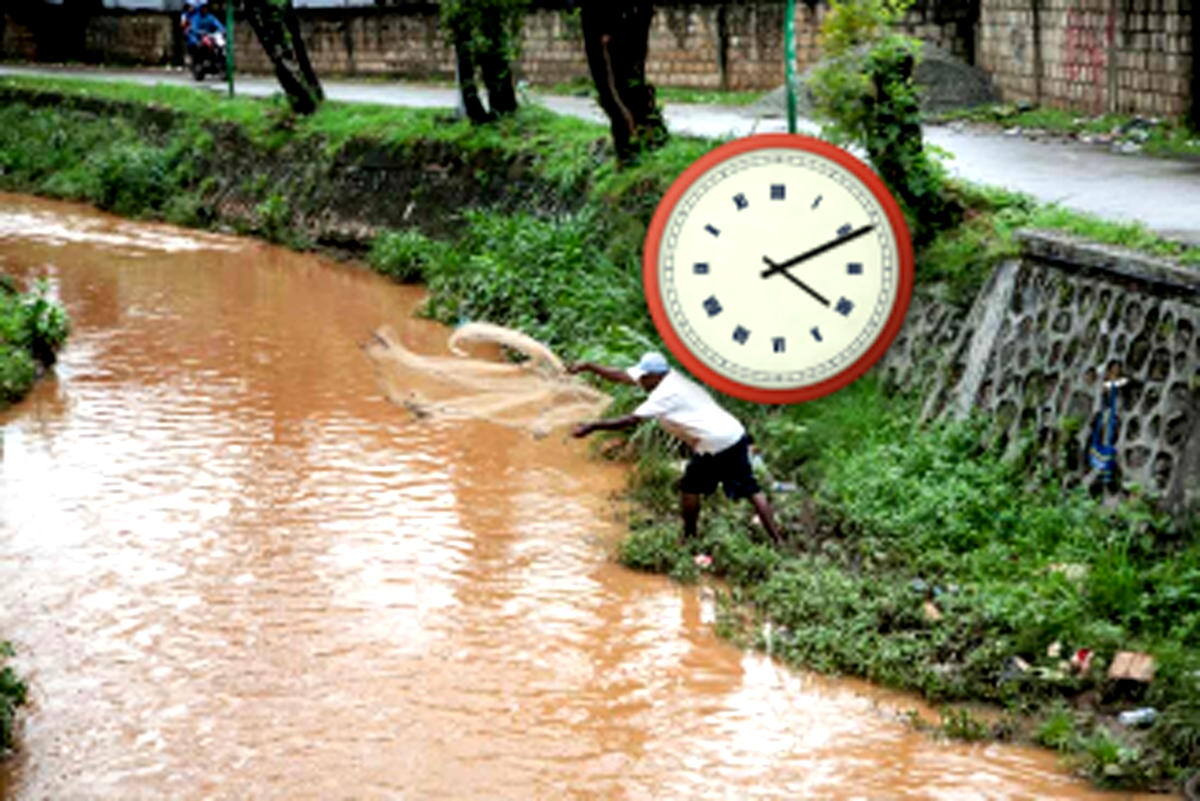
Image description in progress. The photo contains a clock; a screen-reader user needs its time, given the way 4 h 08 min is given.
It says 4 h 11 min
